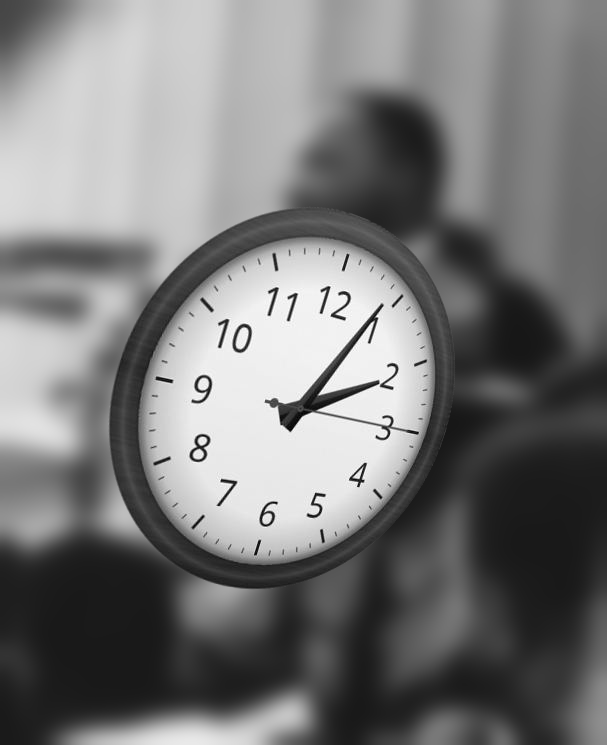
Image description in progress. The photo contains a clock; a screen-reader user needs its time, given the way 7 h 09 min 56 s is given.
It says 2 h 04 min 15 s
